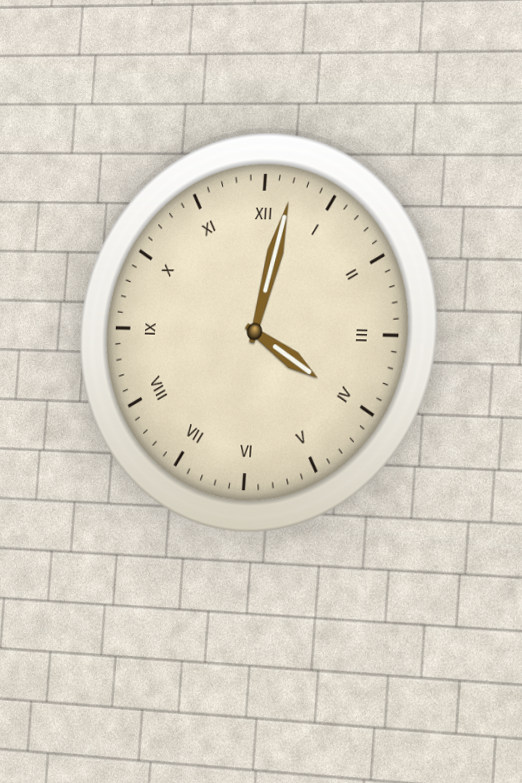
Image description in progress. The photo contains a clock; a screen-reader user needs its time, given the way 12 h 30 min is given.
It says 4 h 02 min
